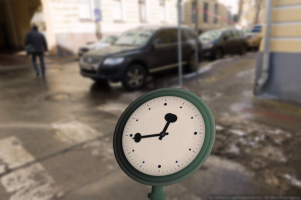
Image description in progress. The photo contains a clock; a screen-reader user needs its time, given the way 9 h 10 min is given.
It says 12 h 44 min
